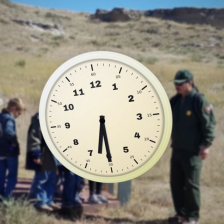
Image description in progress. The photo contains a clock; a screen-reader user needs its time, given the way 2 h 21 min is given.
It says 6 h 30 min
